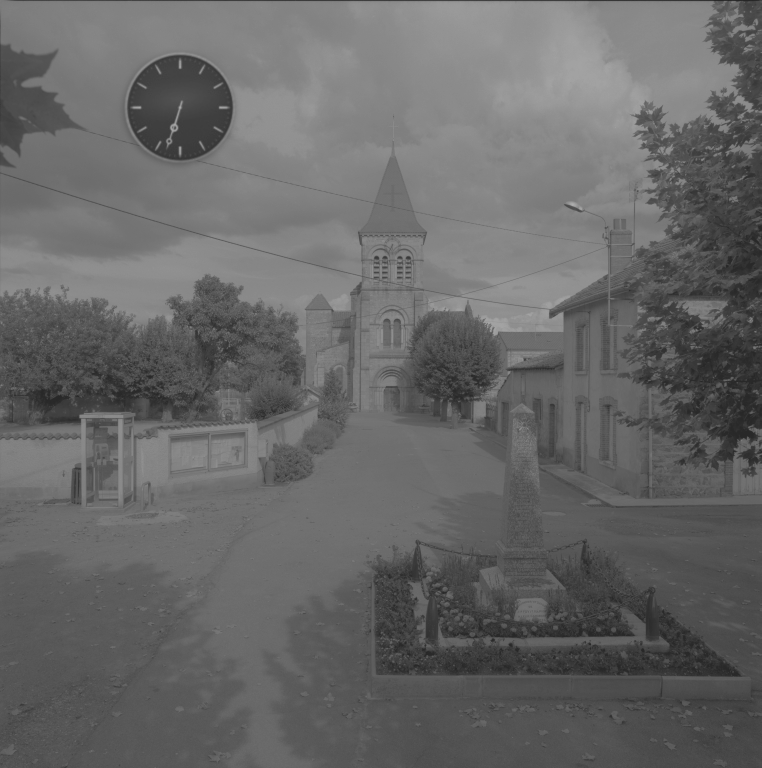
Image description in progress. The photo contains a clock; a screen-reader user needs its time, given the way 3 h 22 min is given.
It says 6 h 33 min
